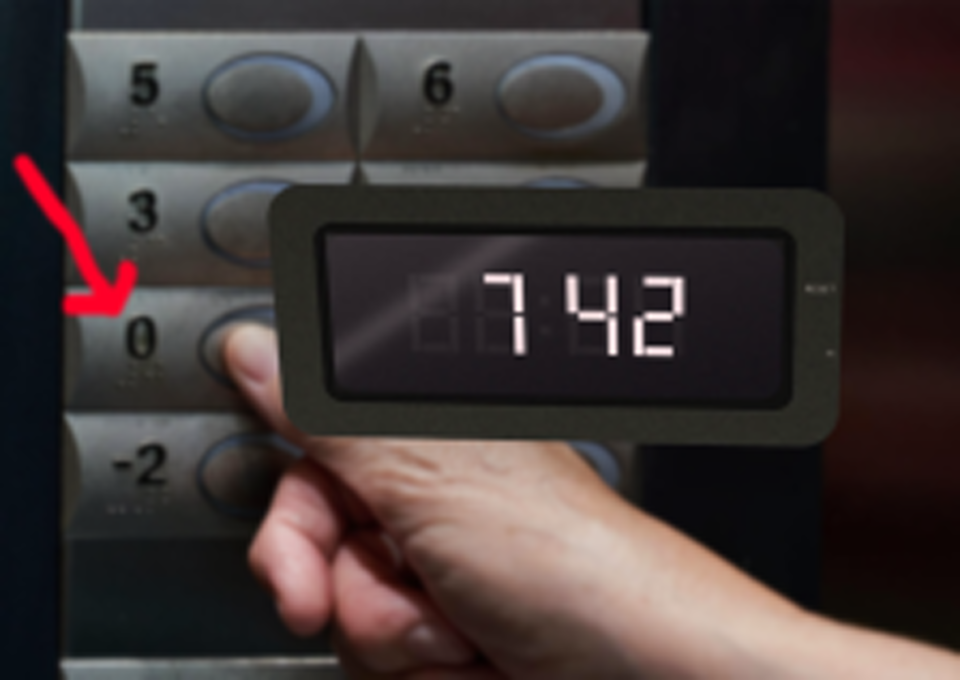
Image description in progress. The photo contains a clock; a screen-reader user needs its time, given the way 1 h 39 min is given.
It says 7 h 42 min
